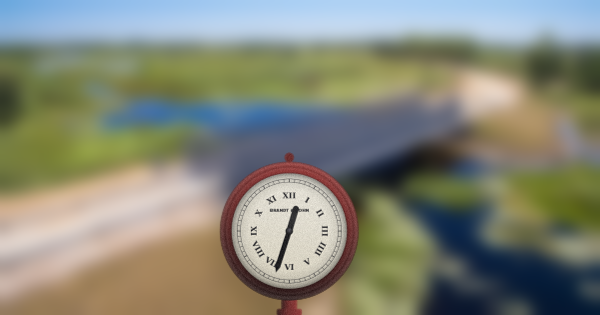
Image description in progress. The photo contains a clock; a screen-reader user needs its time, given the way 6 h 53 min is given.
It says 12 h 33 min
